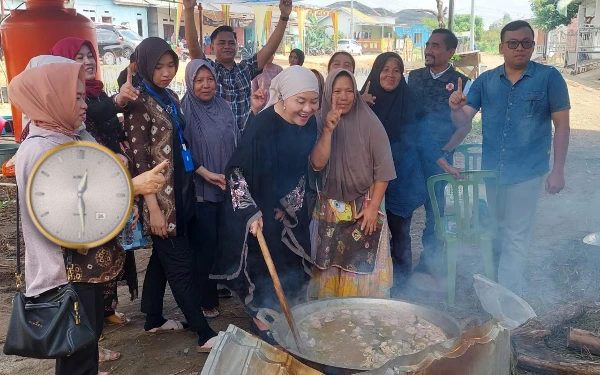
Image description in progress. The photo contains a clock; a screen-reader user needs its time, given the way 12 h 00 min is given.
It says 12 h 29 min
